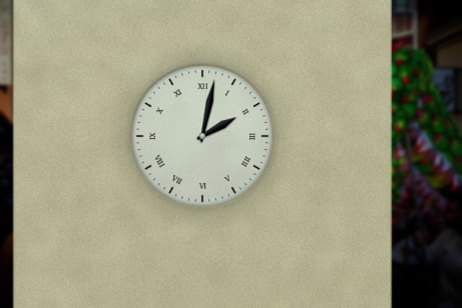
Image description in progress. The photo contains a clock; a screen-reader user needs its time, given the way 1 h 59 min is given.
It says 2 h 02 min
